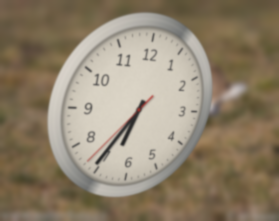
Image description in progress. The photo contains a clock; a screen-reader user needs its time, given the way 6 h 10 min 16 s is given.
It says 6 h 35 min 37 s
